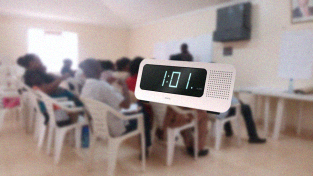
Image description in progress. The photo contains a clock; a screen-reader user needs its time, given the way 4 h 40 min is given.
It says 1 h 01 min
